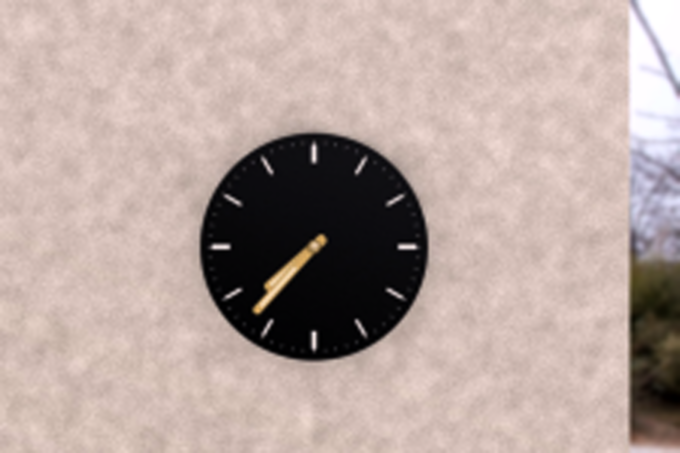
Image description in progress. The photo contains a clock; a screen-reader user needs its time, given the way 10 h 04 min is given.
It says 7 h 37 min
